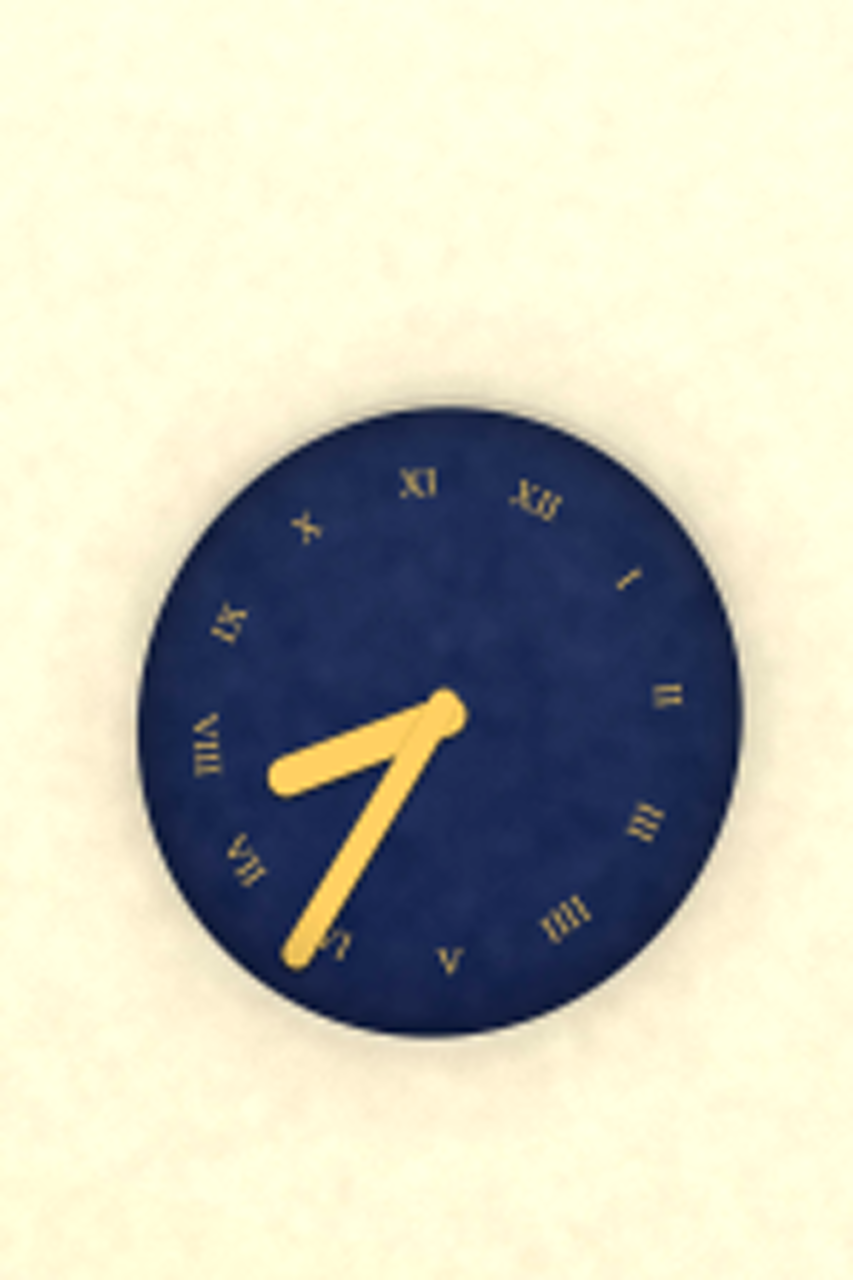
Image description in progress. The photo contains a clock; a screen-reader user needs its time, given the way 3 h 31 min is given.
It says 7 h 31 min
